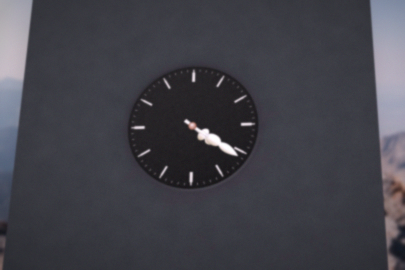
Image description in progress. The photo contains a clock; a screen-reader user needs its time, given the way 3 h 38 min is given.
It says 4 h 21 min
